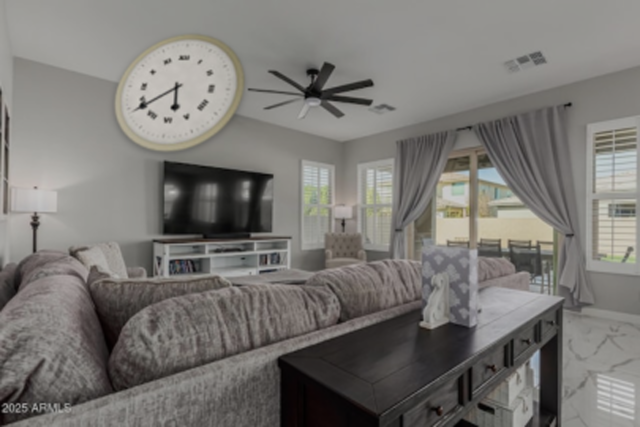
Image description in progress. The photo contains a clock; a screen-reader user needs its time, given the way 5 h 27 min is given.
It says 5 h 39 min
